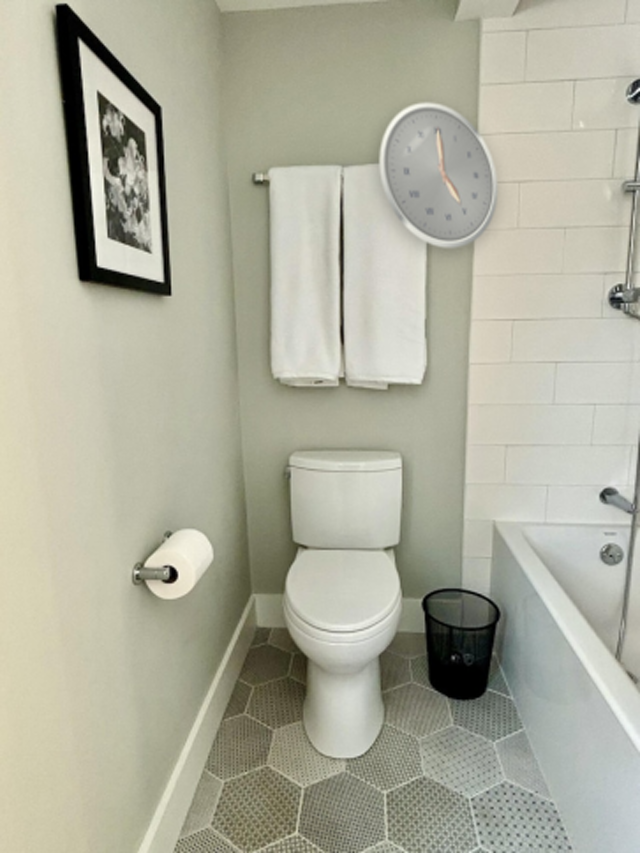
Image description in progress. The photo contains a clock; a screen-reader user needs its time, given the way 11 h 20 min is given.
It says 5 h 00 min
